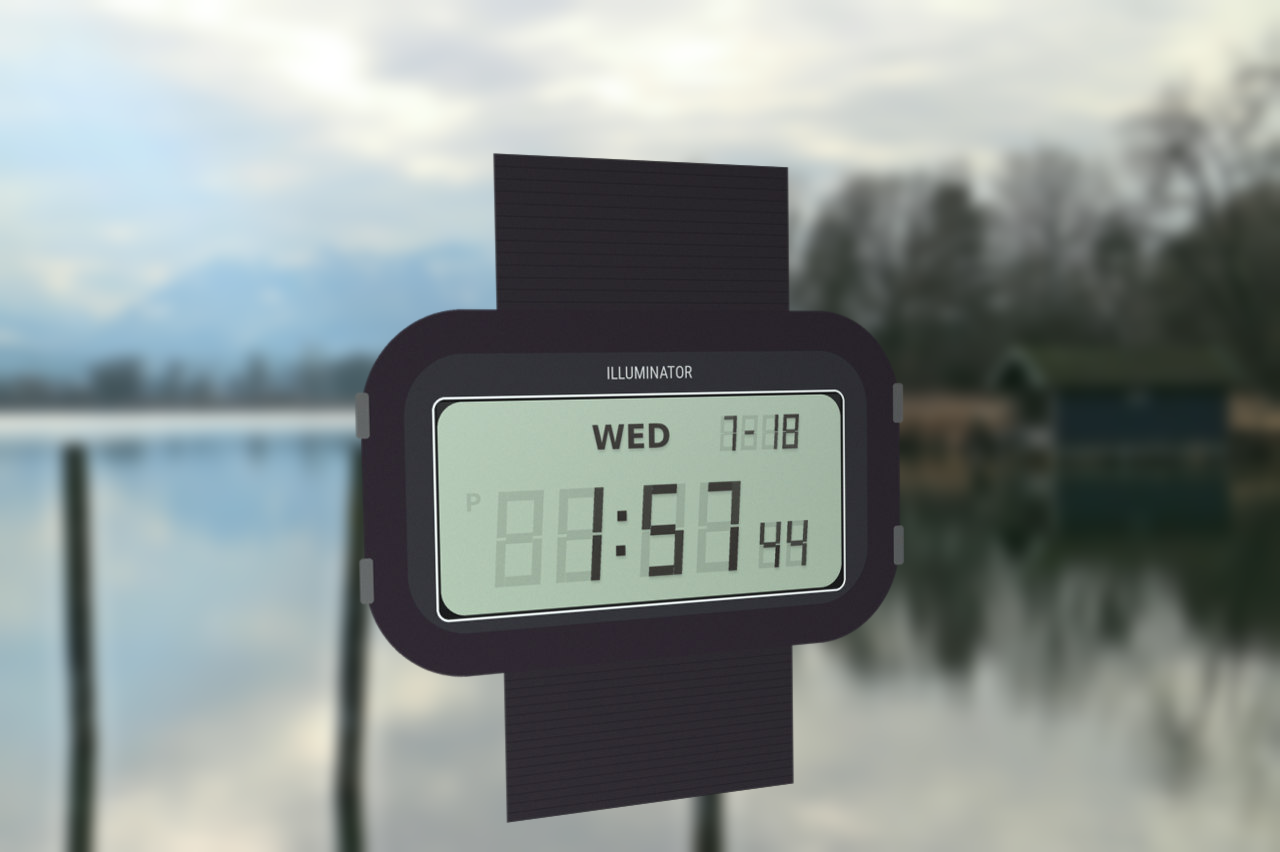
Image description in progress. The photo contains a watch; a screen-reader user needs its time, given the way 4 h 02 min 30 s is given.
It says 1 h 57 min 44 s
